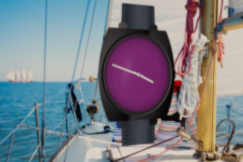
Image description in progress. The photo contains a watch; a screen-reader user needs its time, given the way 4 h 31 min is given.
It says 3 h 48 min
